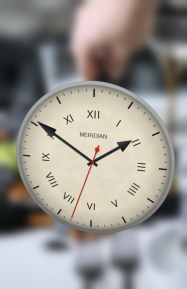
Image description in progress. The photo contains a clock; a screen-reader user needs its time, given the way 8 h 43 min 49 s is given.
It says 1 h 50 min 33 s
